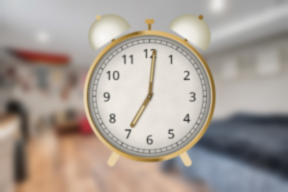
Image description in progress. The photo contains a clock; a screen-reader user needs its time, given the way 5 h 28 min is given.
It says 7 h 01 min
